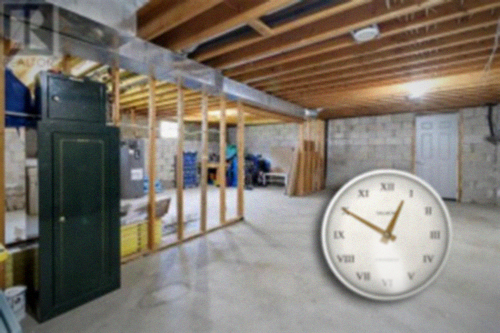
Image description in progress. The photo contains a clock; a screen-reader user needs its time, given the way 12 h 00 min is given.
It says 12 h 50 min
